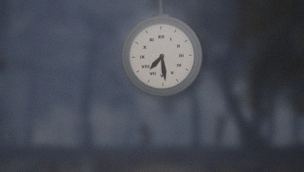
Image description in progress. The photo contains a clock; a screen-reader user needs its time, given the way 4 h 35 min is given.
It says 7 h 29 min
